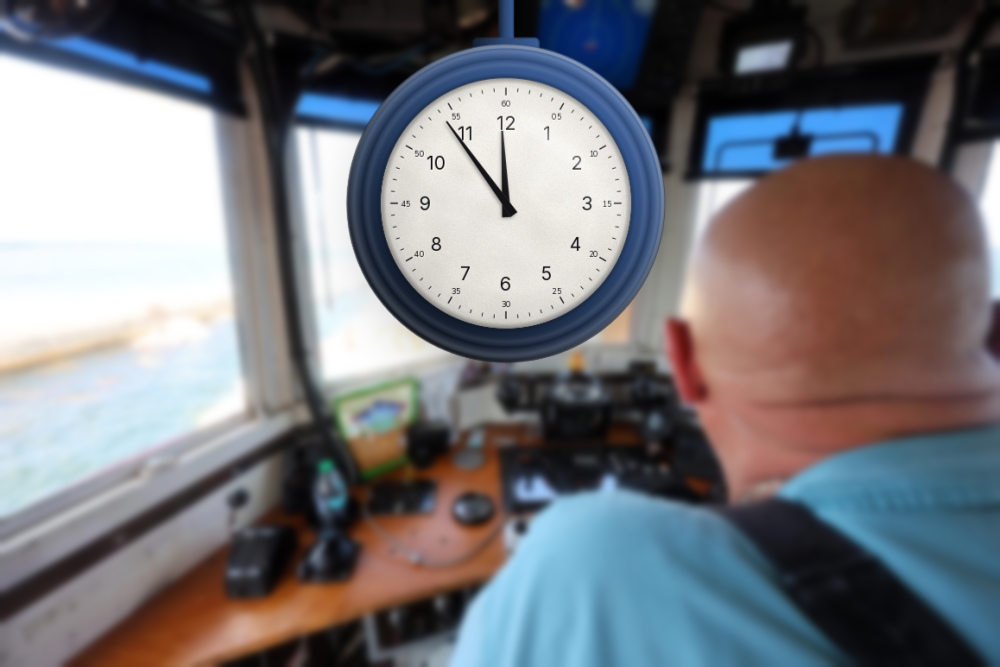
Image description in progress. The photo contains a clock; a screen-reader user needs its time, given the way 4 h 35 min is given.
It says 11 h 54 min
